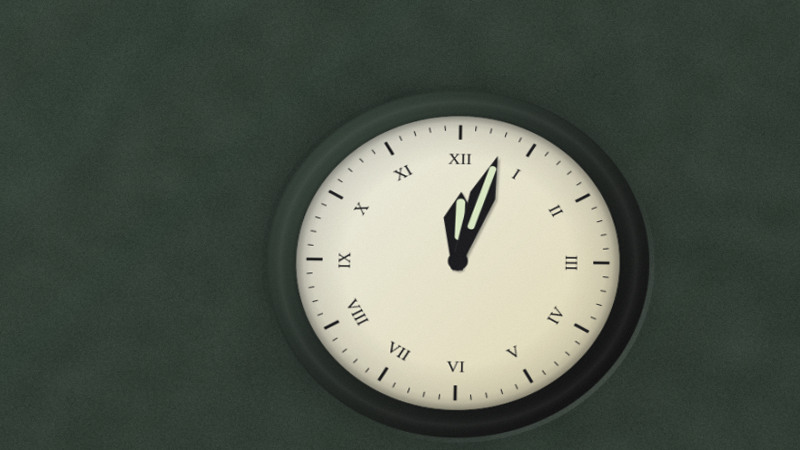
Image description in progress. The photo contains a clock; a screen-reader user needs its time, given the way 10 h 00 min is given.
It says 12 h 03 min
